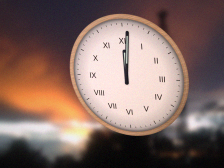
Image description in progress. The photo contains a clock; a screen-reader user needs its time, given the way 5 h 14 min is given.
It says 12 h 01 min
